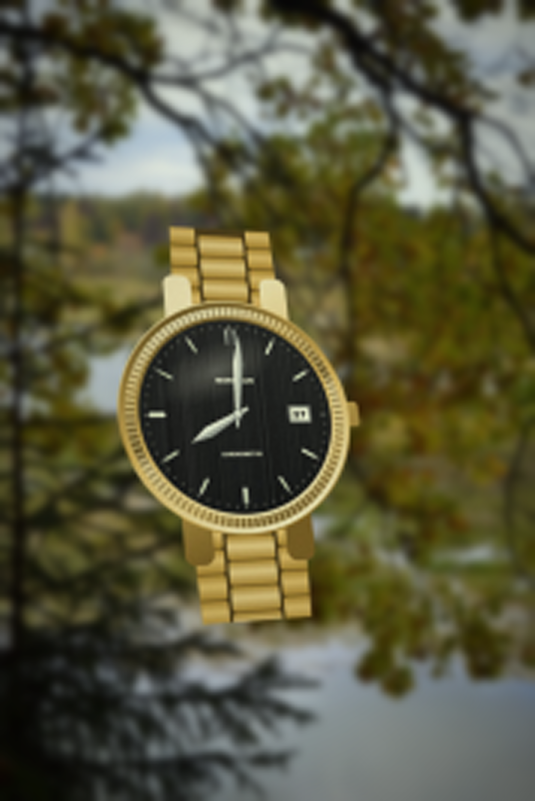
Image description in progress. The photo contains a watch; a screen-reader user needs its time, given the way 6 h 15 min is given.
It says 8 h 01 min
